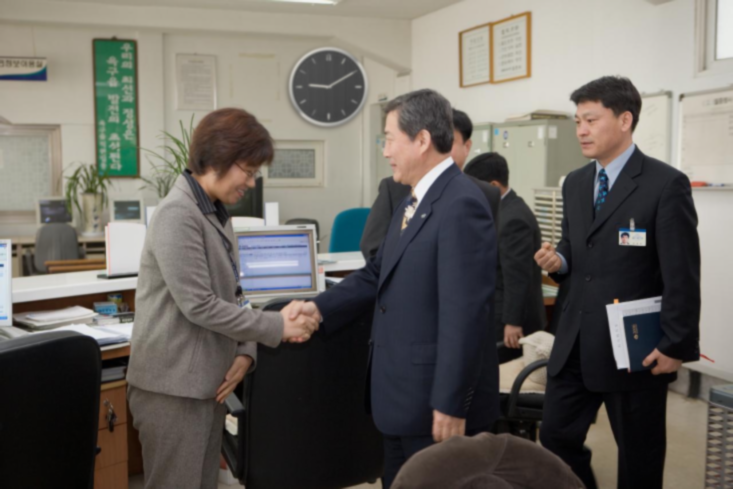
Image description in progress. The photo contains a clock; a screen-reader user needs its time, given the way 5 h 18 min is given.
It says 9 h 10 min
